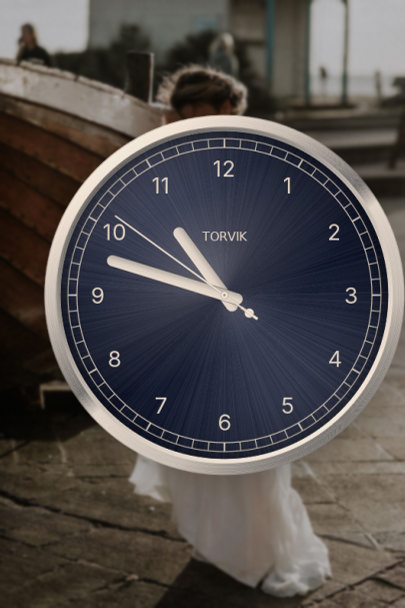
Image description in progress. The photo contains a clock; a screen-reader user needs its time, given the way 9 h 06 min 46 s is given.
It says 10 h 47 min 51 s
